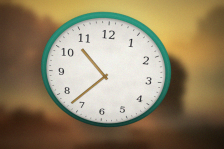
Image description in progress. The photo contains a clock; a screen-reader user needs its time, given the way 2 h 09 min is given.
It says 10 h 37 min
